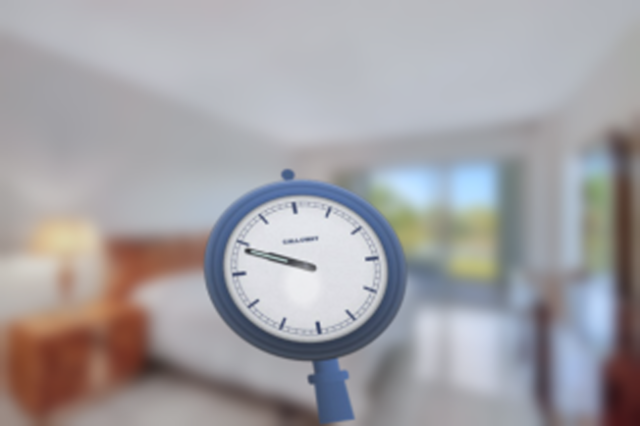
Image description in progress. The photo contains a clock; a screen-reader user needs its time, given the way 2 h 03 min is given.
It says 9 h 49 min
